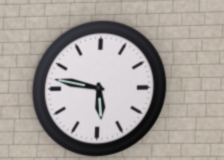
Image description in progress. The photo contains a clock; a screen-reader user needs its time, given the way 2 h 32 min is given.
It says 5 h 47 min
